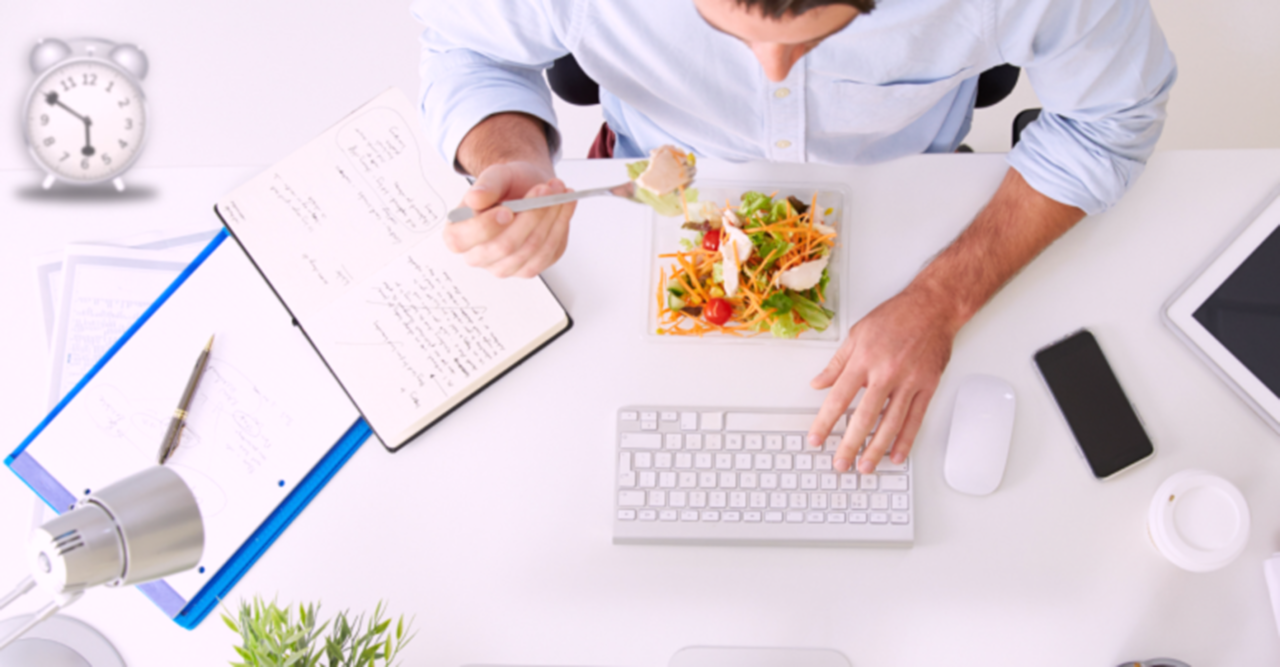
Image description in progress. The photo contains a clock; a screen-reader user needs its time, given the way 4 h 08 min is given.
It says 5 h 50 min
